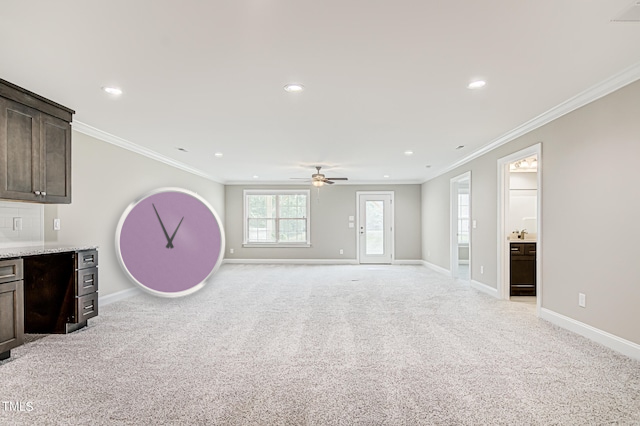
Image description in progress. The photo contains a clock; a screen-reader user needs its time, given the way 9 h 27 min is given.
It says 12 h 56 min
